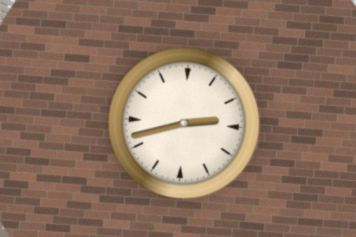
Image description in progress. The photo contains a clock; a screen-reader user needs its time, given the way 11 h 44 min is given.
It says 2 h 42 min
